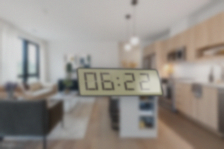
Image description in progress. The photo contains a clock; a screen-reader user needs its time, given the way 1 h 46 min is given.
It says 6 h 22 min
